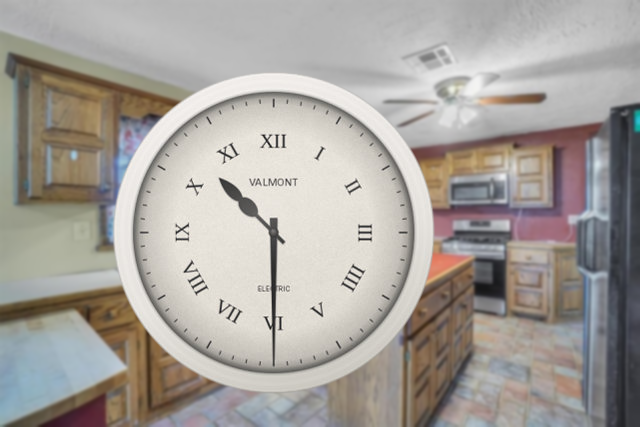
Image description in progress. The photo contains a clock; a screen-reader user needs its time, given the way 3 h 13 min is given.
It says 10 h 30 min
